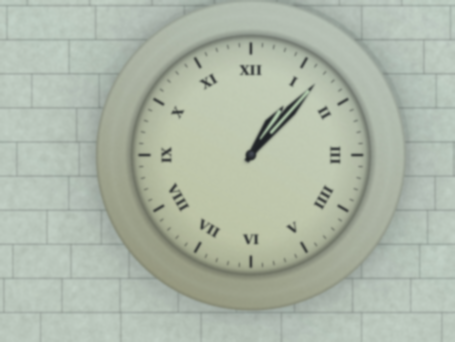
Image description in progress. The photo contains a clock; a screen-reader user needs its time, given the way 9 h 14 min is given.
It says 1 h 07 min
